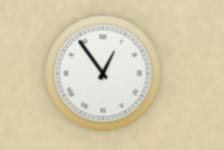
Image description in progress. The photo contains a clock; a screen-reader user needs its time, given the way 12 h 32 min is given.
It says 12 h 54 min
